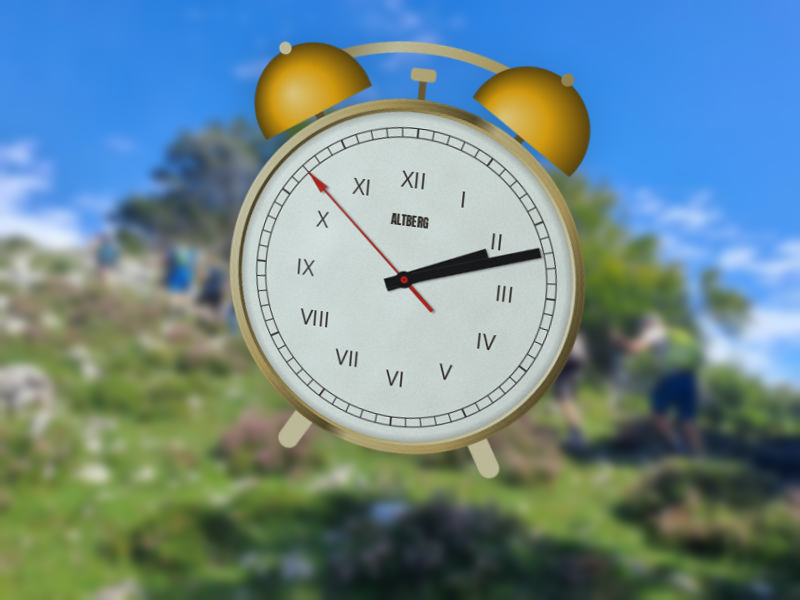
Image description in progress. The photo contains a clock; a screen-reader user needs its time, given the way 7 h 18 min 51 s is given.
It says 2 h 11 min 52 s
